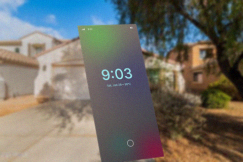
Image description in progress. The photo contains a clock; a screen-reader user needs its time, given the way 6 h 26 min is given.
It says 9 h 03 min
